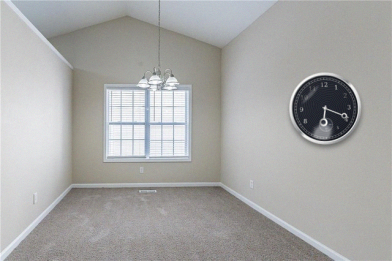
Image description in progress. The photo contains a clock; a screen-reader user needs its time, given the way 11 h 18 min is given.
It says 6 h 19 min
